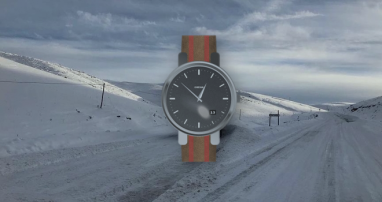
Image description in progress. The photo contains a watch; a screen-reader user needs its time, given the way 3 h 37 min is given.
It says 12 h 52 min
